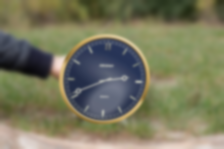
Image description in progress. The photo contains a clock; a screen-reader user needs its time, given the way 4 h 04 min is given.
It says 2 h 41 min
